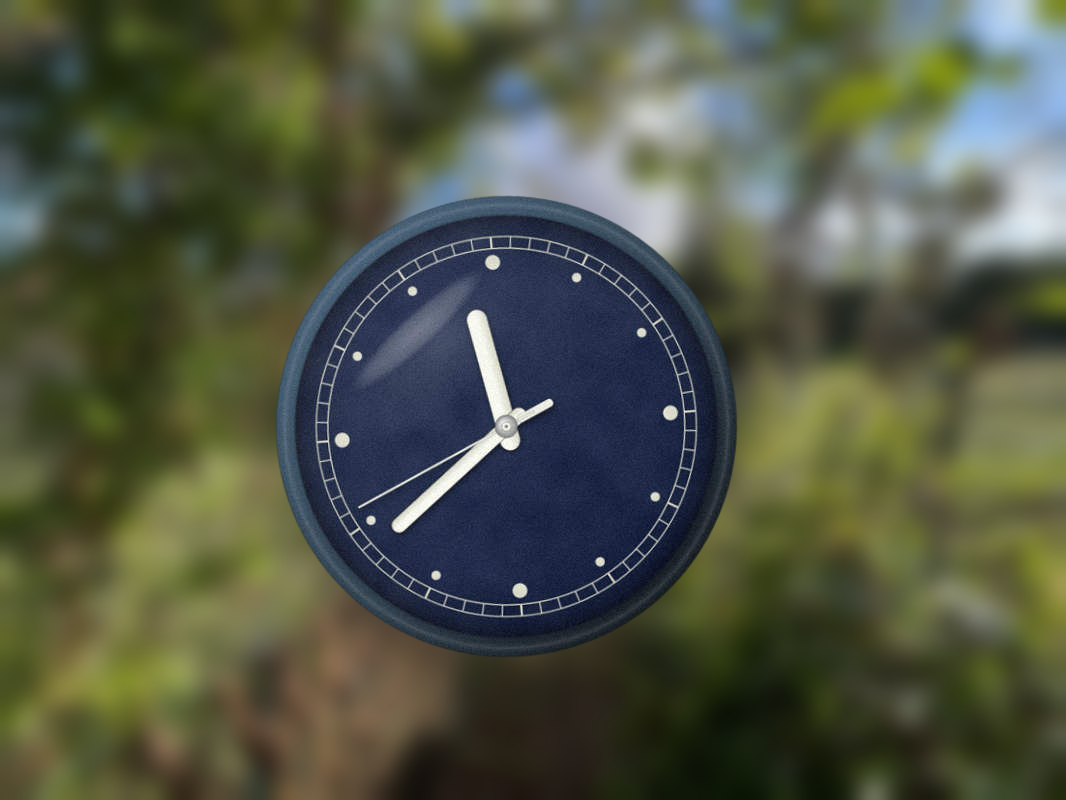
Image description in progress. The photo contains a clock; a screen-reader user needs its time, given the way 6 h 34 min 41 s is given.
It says 11 h 38 min 41 s
